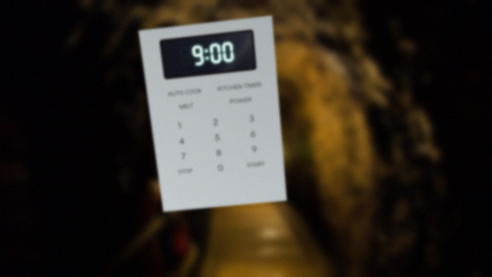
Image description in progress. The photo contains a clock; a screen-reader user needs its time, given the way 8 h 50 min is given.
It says 9 h 00 min
